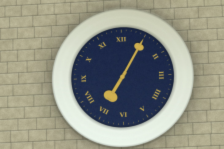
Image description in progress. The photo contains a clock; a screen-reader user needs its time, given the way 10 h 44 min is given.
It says 7 h 05 min
